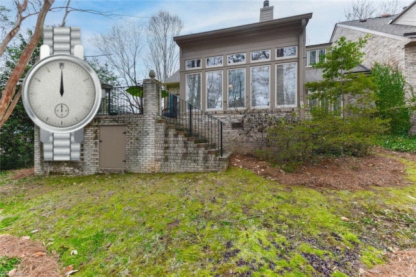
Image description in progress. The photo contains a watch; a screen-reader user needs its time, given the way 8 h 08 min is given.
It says 12 h 00 min
